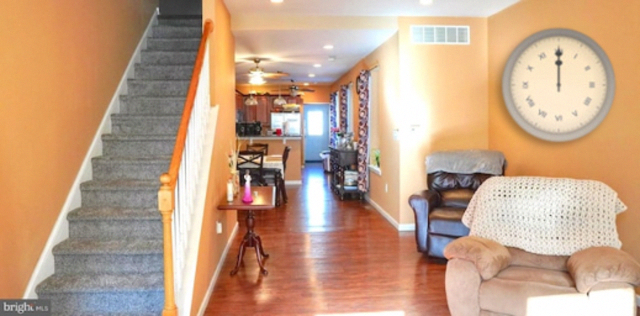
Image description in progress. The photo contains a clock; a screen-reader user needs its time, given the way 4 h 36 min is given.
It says 12 h 00 min
